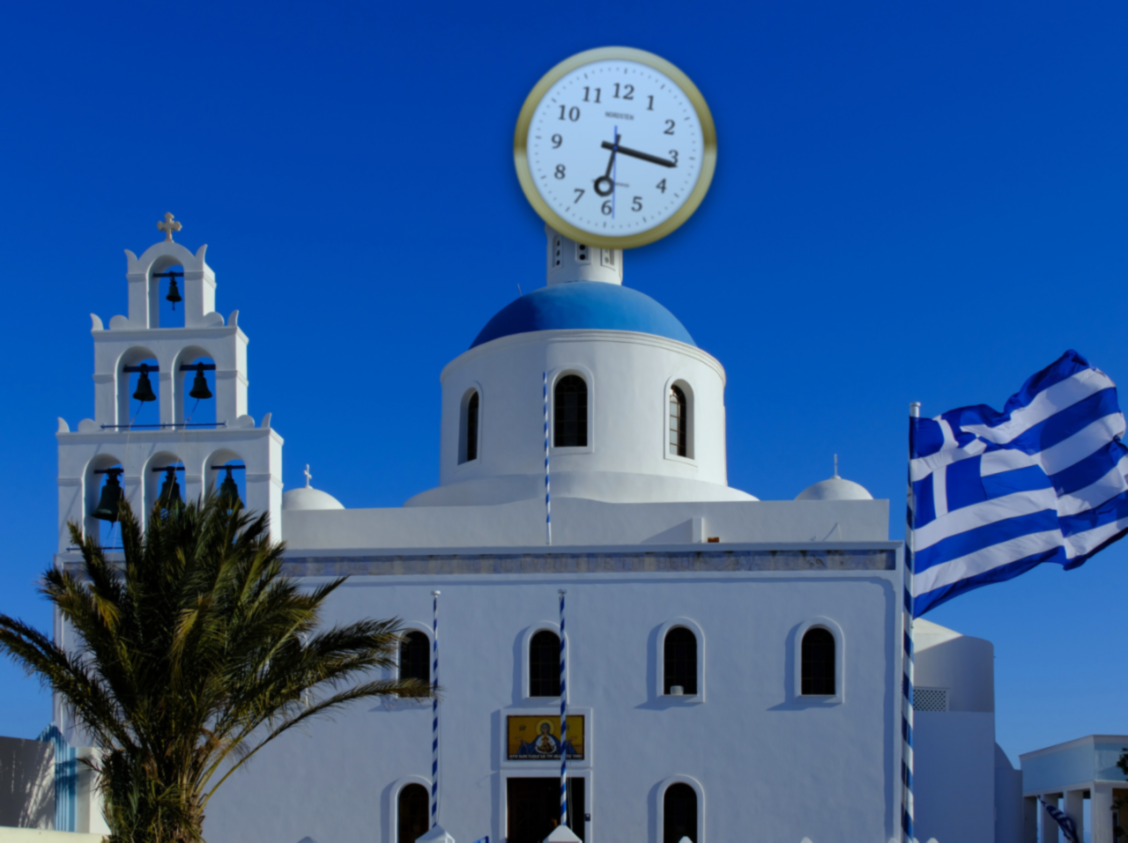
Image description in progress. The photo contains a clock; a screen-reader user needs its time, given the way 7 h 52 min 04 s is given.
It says 6 h 16 min 29 s
